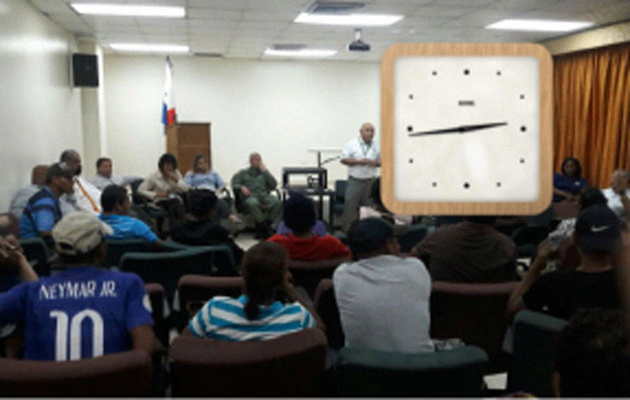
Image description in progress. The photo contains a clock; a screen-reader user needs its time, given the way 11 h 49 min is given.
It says 2 h 44 min
